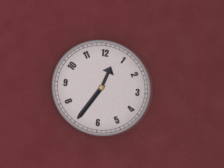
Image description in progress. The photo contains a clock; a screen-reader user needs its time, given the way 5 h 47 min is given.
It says 12 h 35 min
